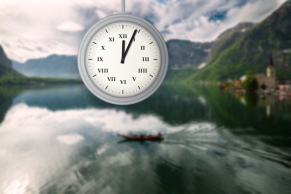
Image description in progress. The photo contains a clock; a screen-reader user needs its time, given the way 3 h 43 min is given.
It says 12 h 04 min
